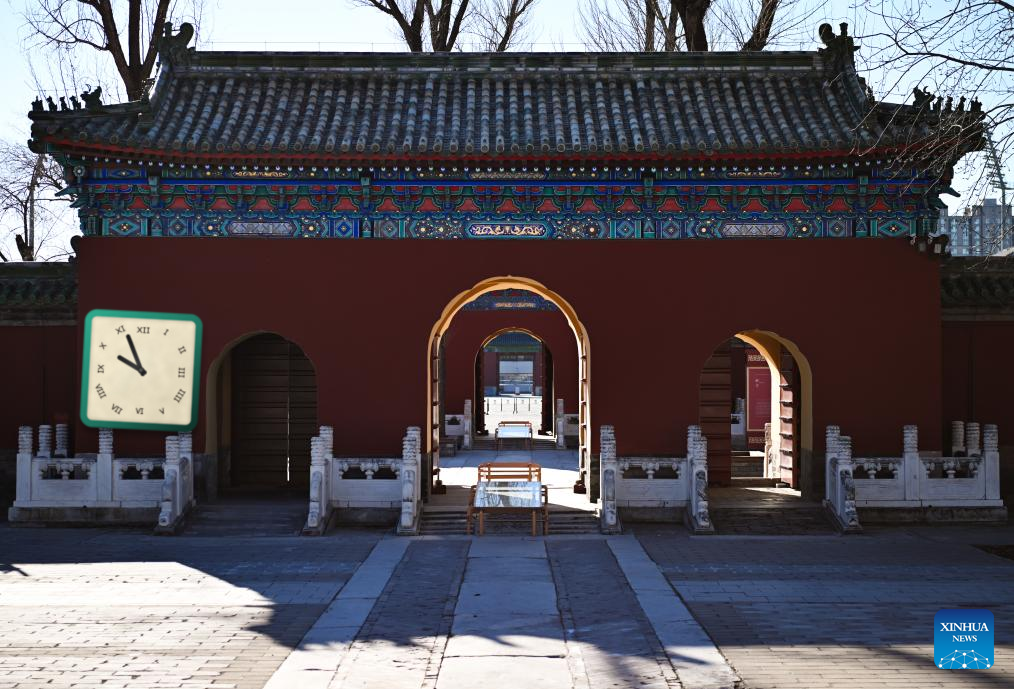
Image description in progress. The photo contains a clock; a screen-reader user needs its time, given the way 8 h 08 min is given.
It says 9 h 56 min
